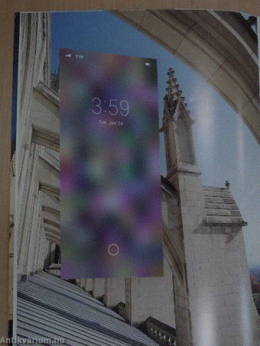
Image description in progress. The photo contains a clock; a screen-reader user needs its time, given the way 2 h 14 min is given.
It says 3 h 59 min
